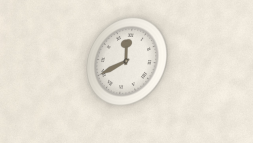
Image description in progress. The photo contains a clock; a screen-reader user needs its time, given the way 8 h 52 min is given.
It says 11 h 40 min
